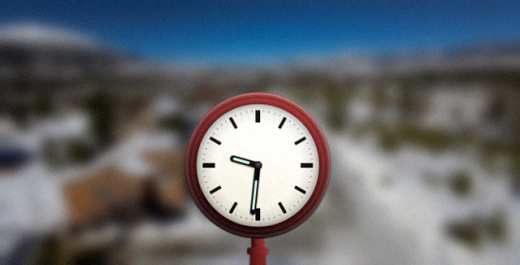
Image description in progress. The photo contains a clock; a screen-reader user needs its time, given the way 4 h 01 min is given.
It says 9 h 31 min
